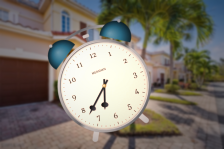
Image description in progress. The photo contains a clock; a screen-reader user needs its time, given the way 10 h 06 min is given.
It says 6 h 38 min
